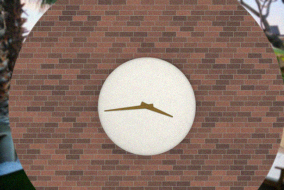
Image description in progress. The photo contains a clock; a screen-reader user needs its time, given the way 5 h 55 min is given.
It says 3 h 44 min
